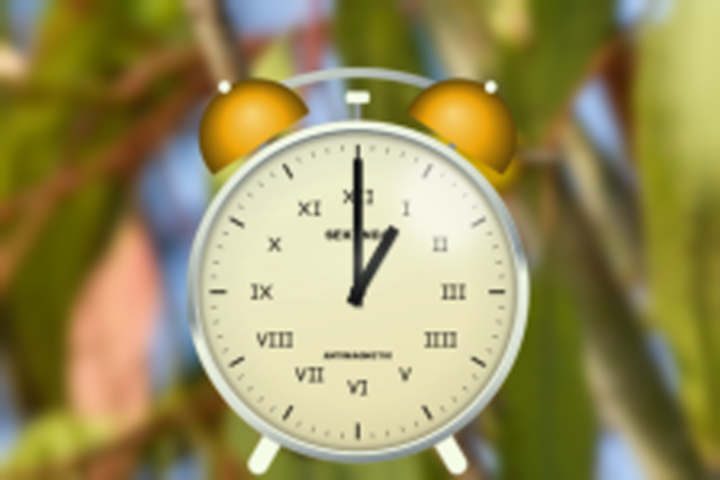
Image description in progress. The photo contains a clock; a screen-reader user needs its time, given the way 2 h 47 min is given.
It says 1 h 00 min
